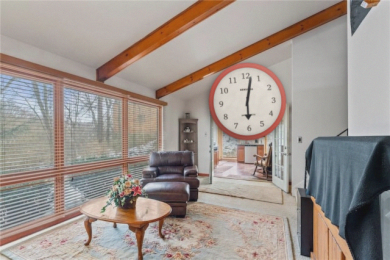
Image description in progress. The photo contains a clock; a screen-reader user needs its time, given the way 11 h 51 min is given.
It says 6 h 02 min
